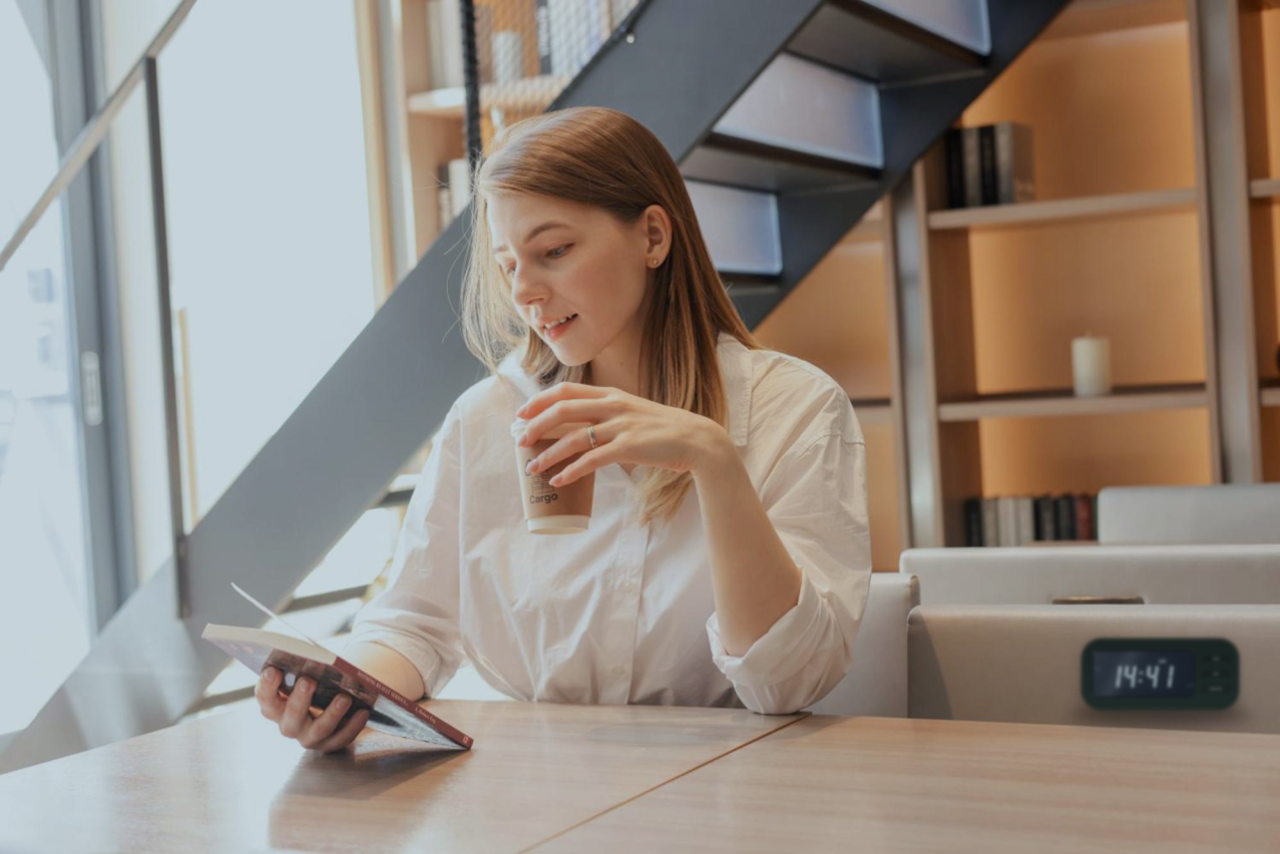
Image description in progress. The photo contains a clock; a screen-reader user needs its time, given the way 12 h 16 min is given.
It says 14 h 41 min
